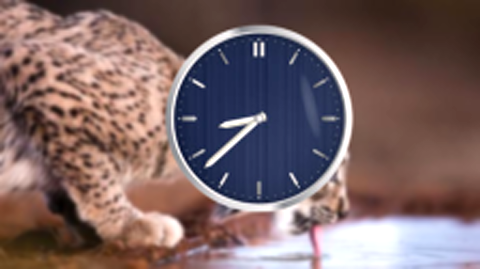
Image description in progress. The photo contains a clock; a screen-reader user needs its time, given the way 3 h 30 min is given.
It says 8 h 38 min
